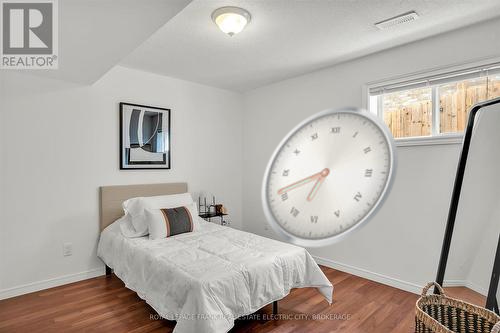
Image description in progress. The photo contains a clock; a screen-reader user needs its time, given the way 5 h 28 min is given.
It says 6 h 41 min
